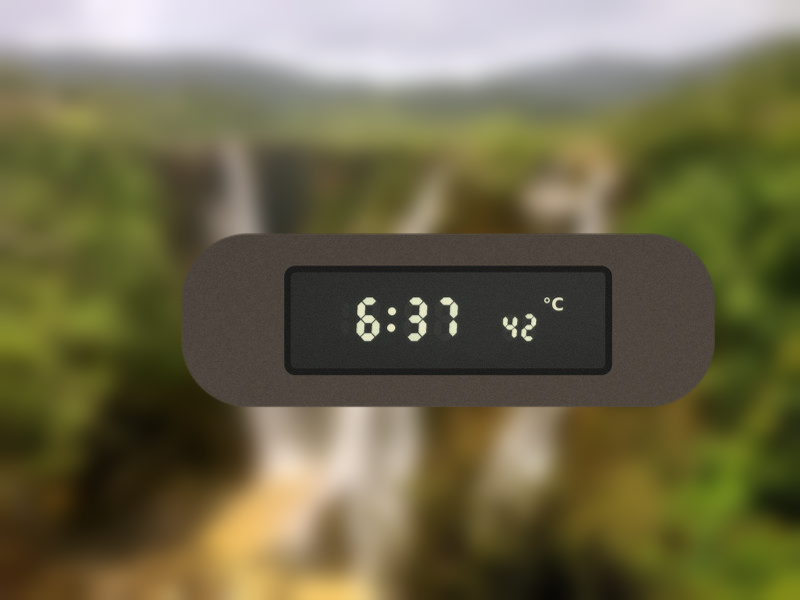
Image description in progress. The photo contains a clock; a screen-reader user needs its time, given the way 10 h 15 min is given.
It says 6 h 37 min
